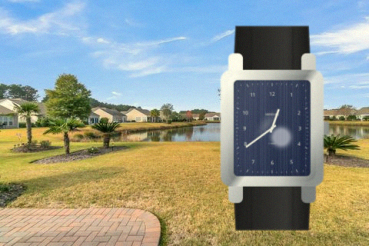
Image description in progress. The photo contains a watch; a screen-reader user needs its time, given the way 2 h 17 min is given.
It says 12 h 39 min
